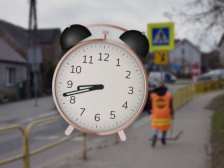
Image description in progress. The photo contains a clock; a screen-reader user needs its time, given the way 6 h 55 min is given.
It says 8 h 42 min
